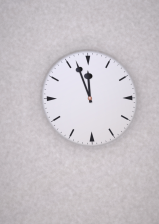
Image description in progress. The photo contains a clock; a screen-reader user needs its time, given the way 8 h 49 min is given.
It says 11 h 57 min
